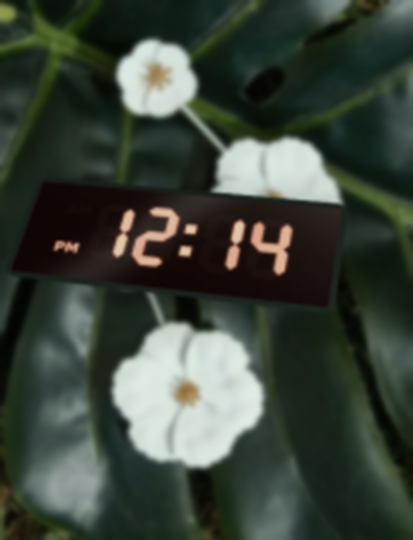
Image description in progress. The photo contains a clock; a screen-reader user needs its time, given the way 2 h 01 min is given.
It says 12 h 14 min
